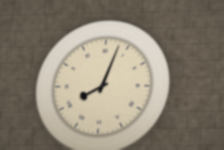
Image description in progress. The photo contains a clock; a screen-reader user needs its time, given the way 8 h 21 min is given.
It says 8 h 03 min
